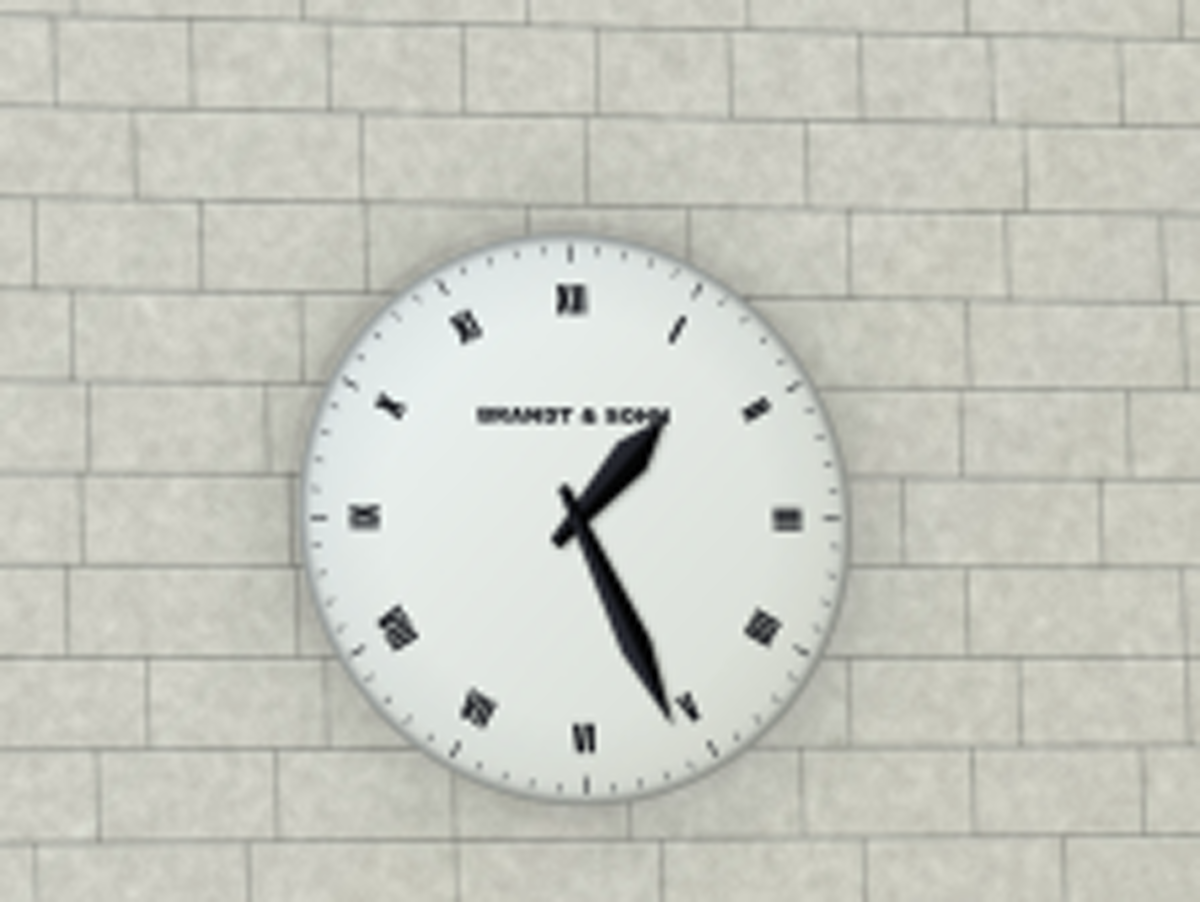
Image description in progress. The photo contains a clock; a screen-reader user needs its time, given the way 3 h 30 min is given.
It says 1 h 26 min
